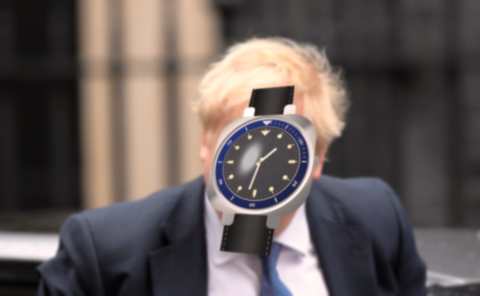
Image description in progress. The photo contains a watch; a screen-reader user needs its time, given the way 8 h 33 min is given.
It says 1 h 32 min
